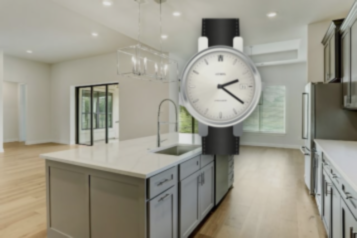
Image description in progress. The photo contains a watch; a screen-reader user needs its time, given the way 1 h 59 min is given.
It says 2 h 21 min
